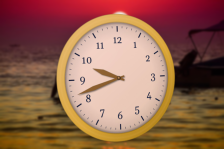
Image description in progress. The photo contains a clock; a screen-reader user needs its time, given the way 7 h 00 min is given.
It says 9 h 42 min
